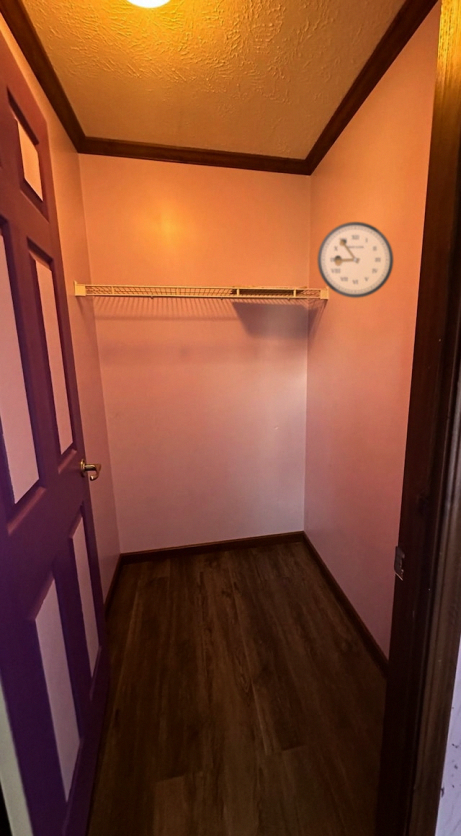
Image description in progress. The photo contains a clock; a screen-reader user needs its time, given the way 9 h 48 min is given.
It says 8 h 54 min
